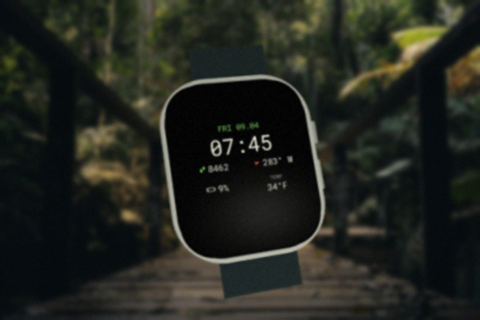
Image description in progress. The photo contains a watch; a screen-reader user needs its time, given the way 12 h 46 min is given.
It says 7 h 45 min
